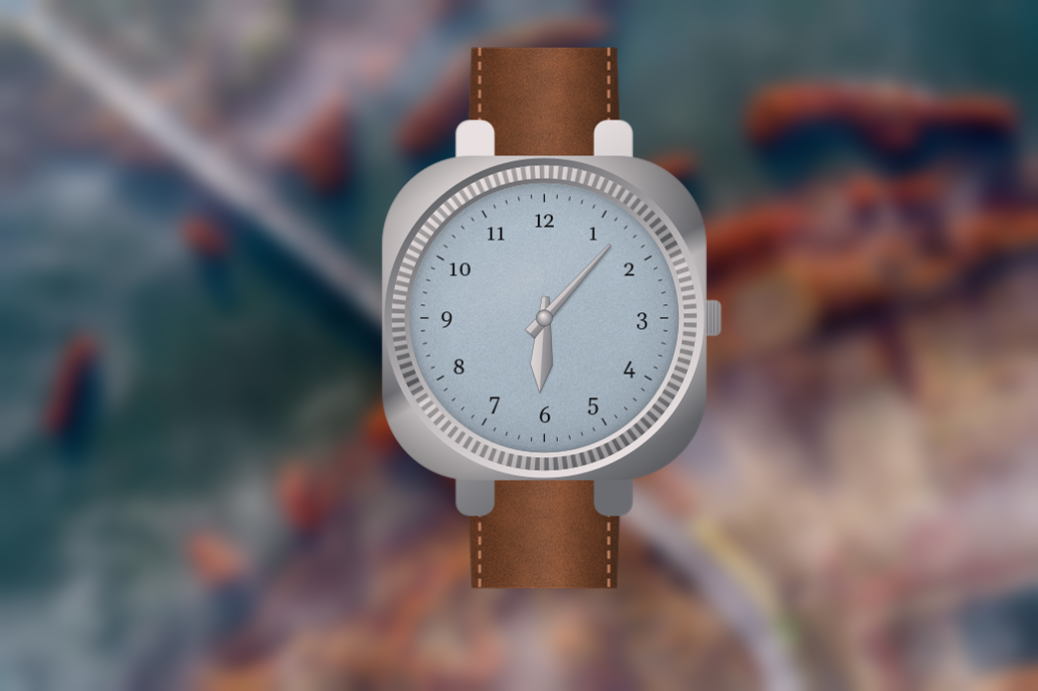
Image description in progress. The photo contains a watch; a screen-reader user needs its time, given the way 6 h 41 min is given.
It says 6 h 07 min
